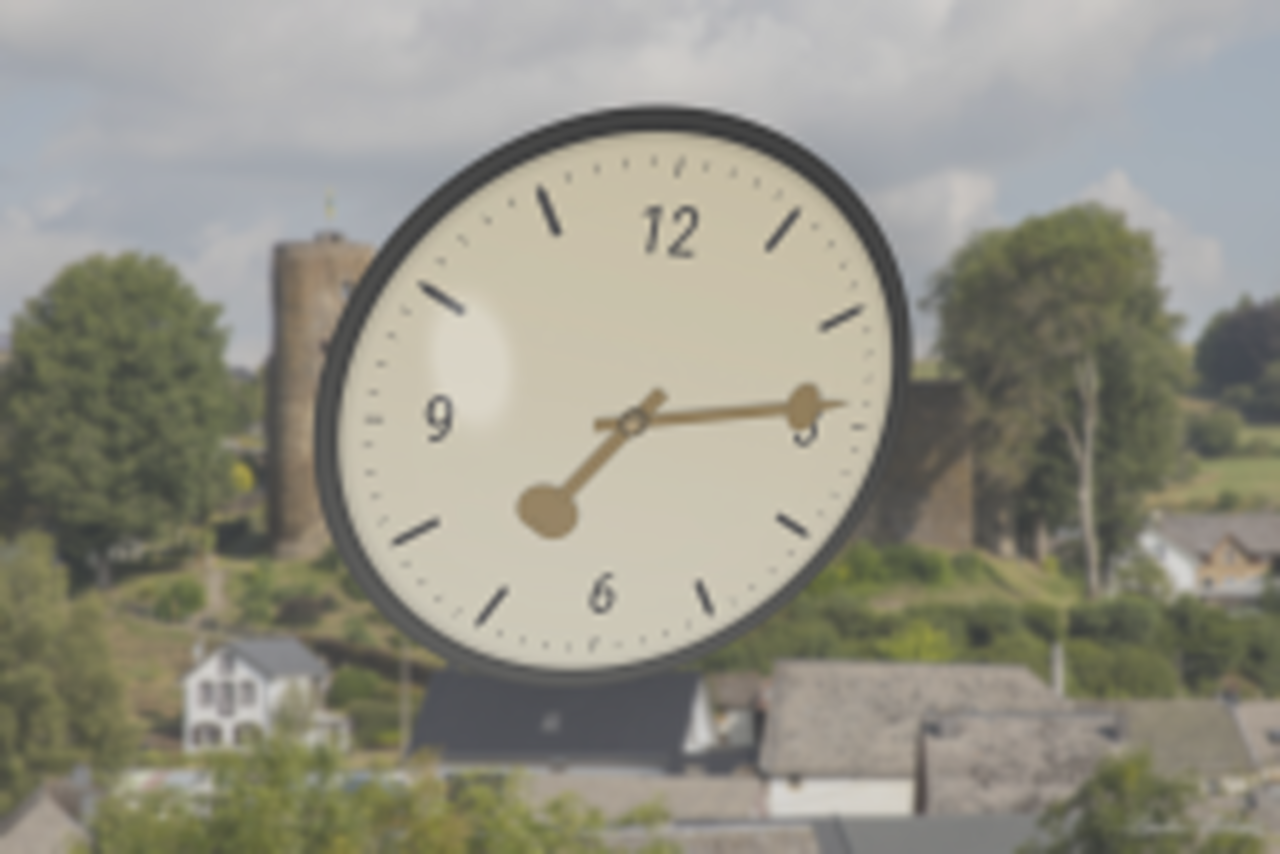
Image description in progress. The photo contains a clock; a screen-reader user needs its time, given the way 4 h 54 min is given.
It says 7 h 14 min
